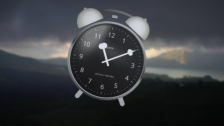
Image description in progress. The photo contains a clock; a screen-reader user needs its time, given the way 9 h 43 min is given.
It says 11 h 10 min
